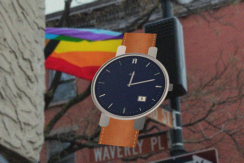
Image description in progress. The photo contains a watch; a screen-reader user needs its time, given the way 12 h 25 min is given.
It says 12 h 12 min
